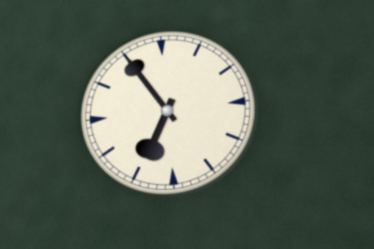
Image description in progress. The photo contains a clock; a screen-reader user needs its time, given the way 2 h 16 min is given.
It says 6 h 55 min
